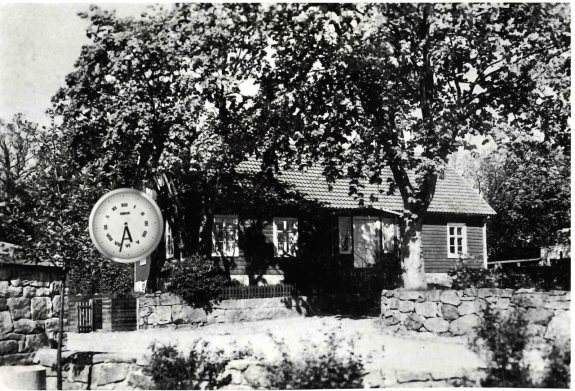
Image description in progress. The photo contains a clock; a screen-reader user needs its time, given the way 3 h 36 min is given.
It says 5 h 33 min
